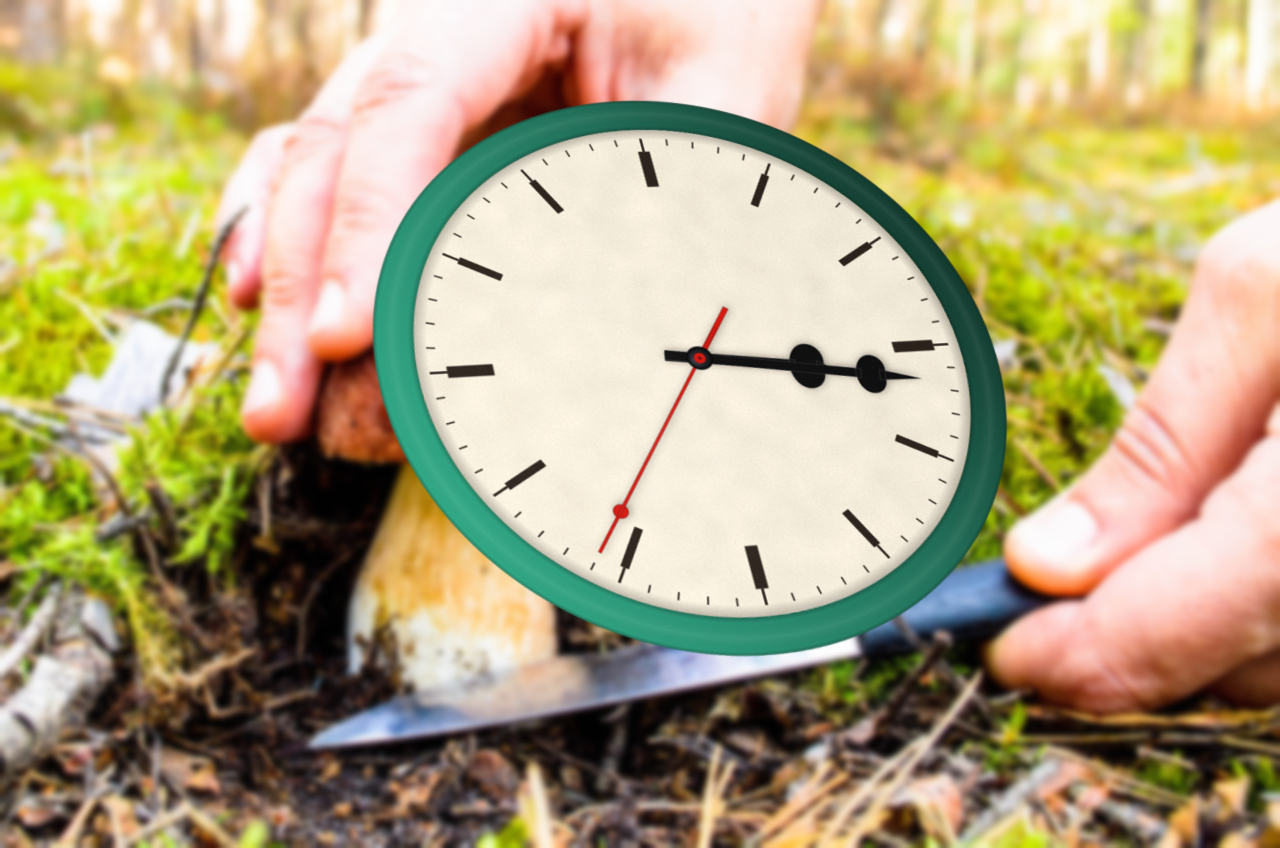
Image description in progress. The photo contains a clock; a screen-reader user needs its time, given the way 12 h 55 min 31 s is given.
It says 3 h 16 min 36 s
